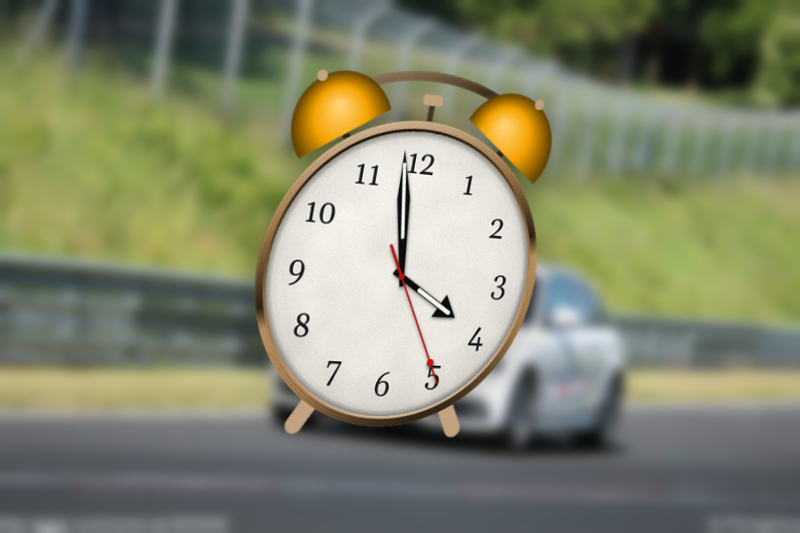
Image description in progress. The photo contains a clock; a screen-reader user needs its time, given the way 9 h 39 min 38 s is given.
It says 3 h 58 min 25 s
